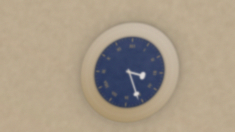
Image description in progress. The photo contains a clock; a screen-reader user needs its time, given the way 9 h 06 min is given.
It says 3 h 26 min
